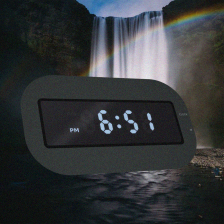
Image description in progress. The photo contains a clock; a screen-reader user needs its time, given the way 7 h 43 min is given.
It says 6 h 51 min
